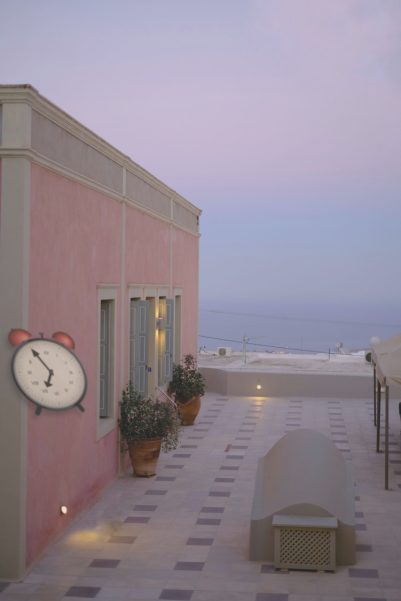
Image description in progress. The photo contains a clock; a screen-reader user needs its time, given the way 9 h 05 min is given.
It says 6 h 55 min
